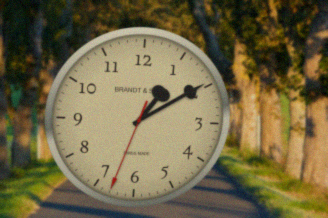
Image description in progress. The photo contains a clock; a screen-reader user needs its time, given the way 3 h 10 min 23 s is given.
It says 1 h 09 min 33 s
